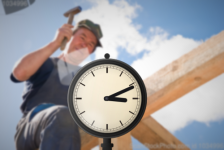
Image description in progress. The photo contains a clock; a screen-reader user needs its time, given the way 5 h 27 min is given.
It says 3 h 11 min
